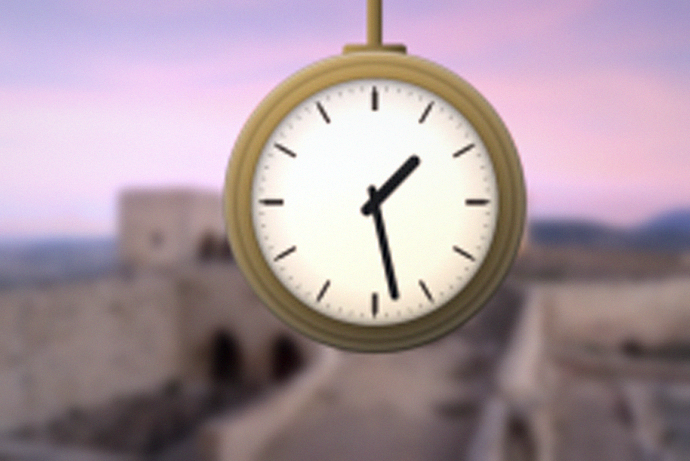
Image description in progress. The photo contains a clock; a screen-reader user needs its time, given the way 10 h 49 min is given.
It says 1 h 28 min
